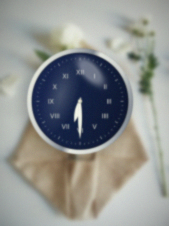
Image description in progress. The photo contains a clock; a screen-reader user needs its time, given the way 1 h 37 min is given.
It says 6 h 30 min
